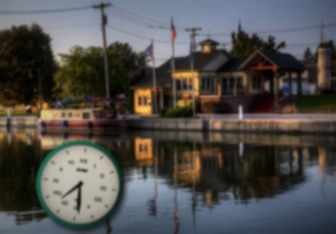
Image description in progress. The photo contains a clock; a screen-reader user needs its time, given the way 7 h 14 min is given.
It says 7 h 29 min
